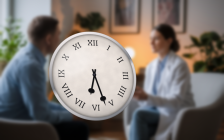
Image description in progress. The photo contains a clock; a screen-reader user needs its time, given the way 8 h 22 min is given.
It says 6 h 27 min
